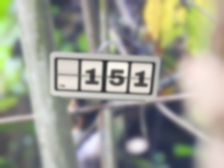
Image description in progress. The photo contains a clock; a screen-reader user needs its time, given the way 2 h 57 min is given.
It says 1 h 51 min
